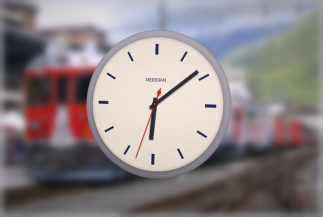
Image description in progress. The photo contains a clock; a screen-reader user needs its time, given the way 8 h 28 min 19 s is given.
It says 6 h 08 min 33 s
